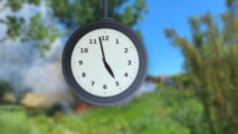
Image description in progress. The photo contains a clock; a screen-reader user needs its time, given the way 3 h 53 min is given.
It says 4 h 58 min
